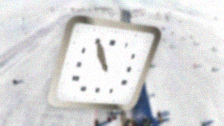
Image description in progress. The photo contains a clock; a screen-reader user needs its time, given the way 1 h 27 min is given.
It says 10 h 55 min
